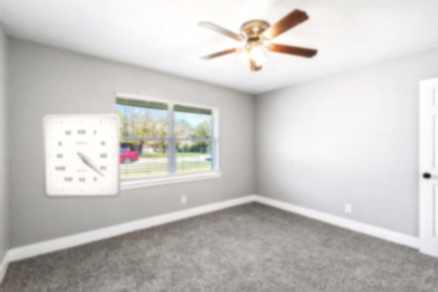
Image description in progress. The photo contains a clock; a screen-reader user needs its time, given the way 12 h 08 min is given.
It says 4 h 22 min
